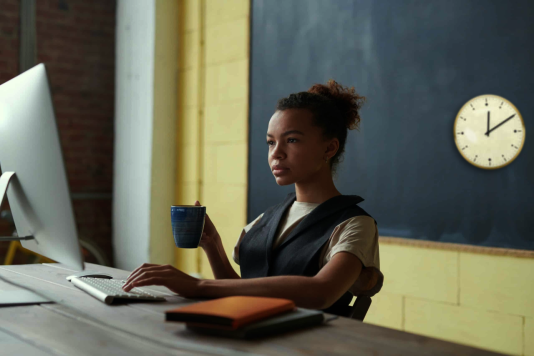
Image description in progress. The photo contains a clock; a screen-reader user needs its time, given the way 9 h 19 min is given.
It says 12 h 10 min
